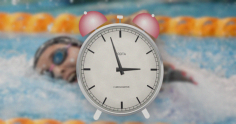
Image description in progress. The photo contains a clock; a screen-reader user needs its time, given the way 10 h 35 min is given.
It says 2 h 57 min
